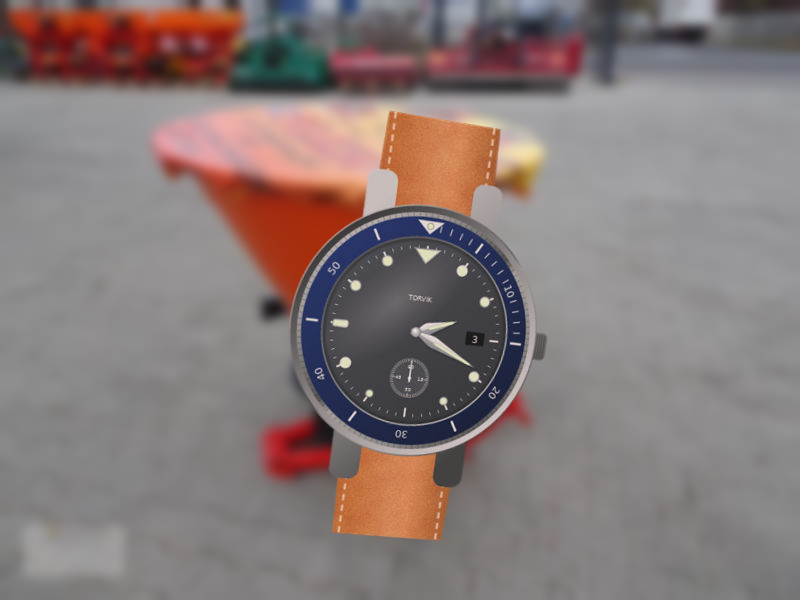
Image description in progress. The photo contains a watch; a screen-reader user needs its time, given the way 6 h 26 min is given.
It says 2 h 19 min
